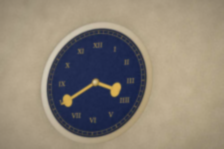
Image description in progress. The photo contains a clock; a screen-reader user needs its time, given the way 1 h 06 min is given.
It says 3 h 40 min
